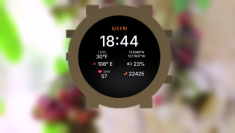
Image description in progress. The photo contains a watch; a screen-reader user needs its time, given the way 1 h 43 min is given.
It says 18 h 44 min
